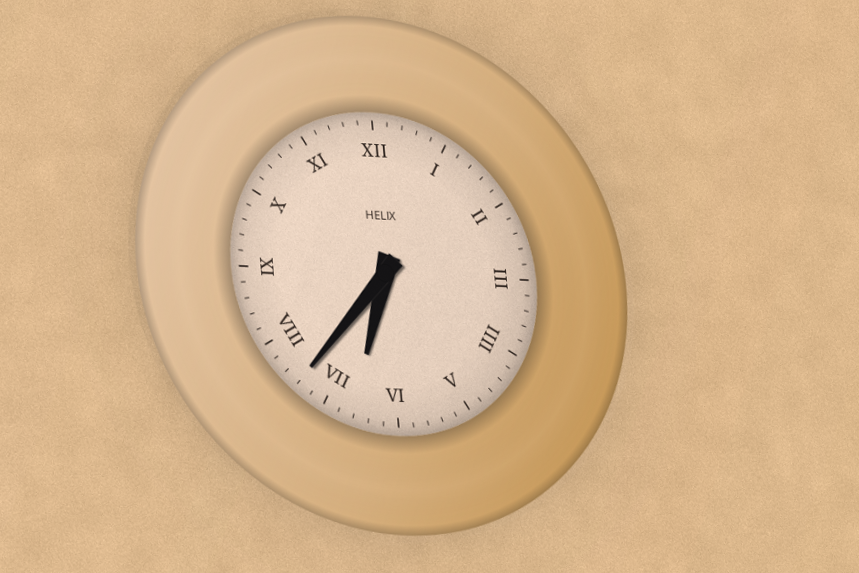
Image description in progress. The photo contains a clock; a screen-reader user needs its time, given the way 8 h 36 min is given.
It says 6 h 37 min
